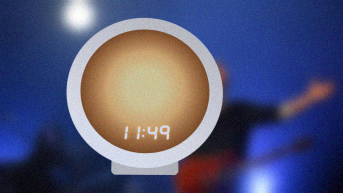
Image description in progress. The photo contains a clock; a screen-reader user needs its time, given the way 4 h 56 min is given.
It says 11 h 49 min
